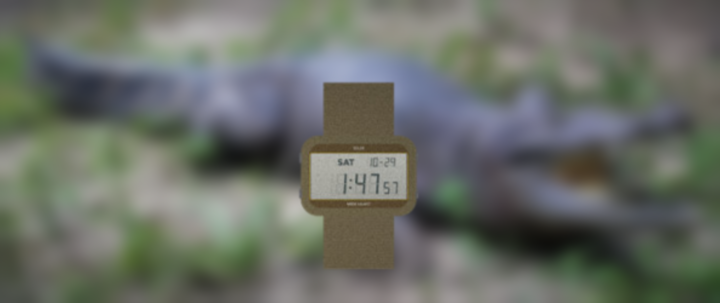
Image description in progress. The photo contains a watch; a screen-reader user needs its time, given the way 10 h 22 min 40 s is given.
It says 1 h 47 min 57 s
